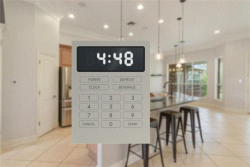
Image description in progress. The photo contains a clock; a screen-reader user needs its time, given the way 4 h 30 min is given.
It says 4 h 48 min
